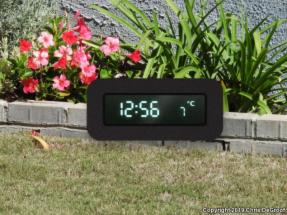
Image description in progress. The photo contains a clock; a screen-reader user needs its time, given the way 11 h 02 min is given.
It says 12 h 56 min
